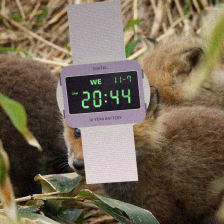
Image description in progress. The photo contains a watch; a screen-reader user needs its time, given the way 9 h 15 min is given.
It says 20 h 44 min
